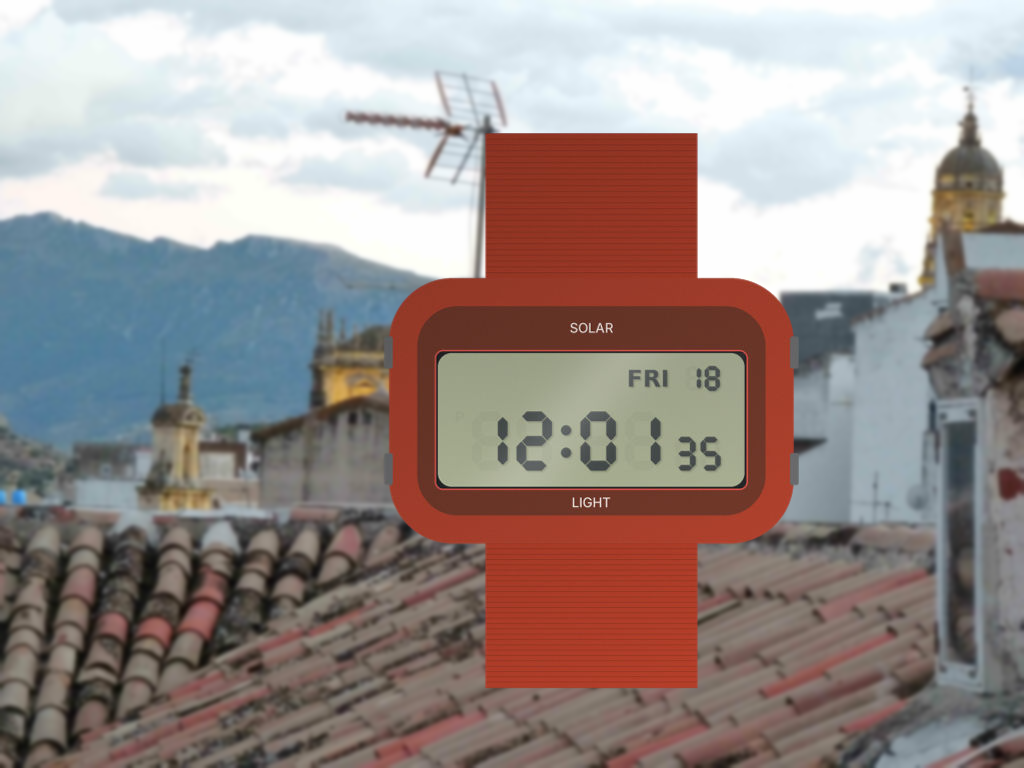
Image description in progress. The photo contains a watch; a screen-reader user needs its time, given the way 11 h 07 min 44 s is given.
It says 12 h 01 min 35 s
